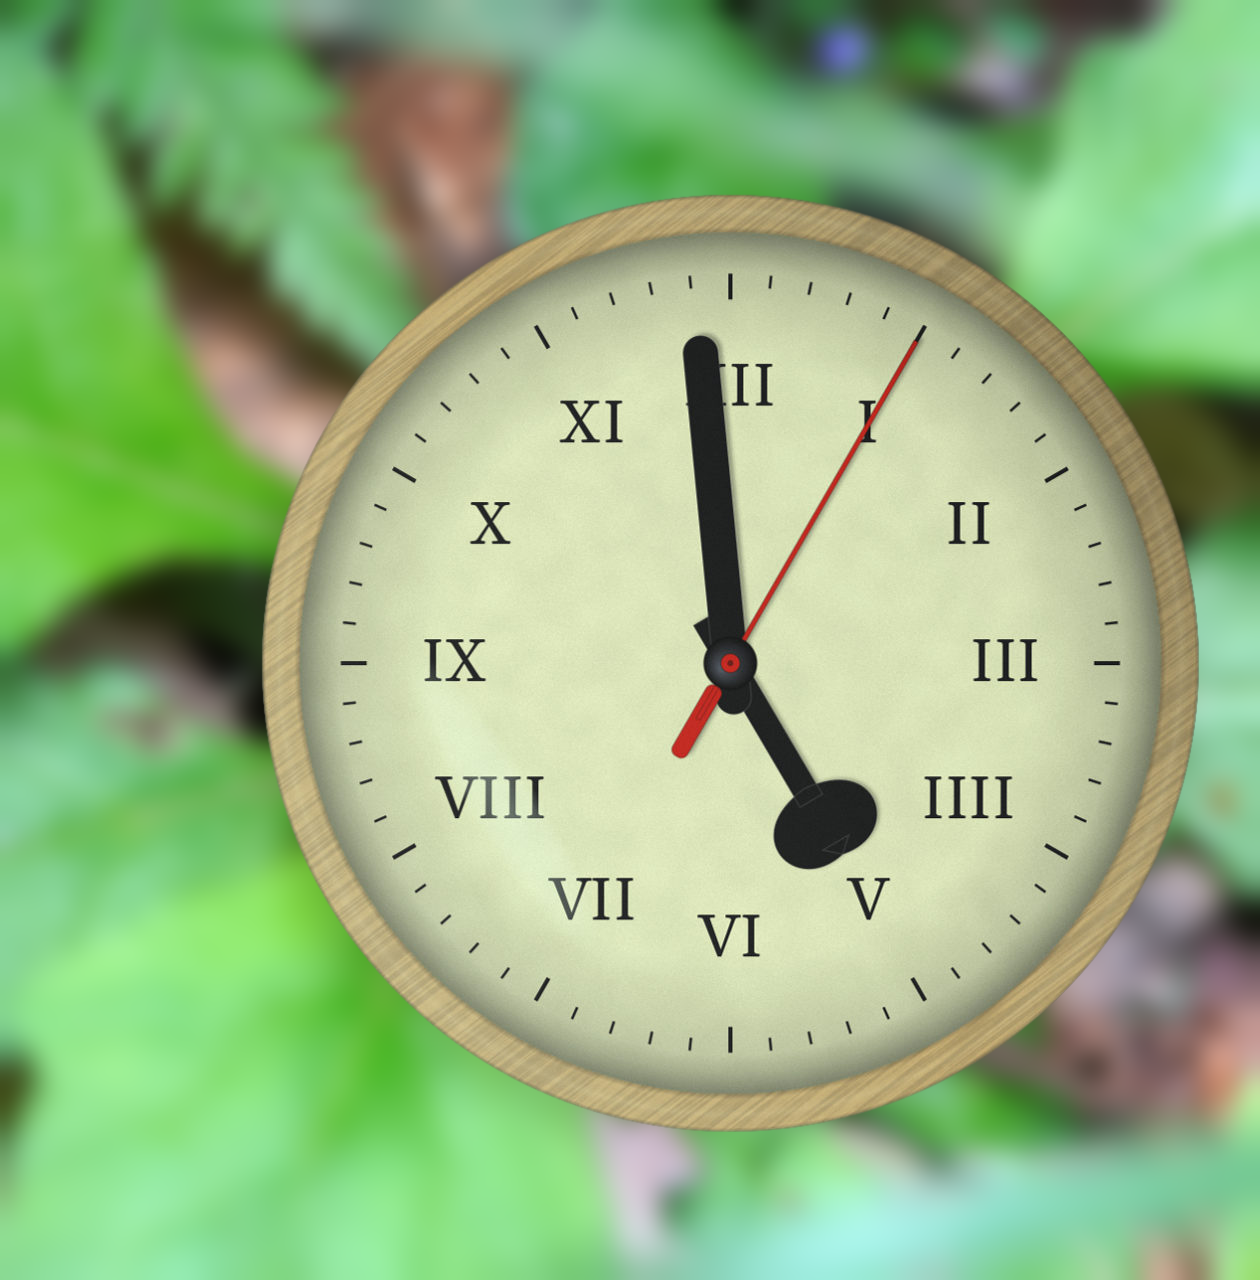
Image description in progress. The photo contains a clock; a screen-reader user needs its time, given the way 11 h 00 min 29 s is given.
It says 4 h 59 min 05 s
